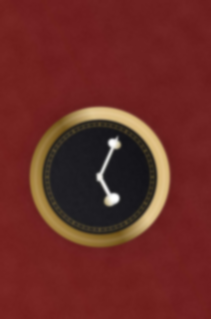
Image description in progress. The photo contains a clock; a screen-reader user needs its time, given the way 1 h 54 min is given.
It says 5 h 04 min
